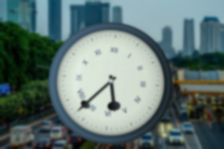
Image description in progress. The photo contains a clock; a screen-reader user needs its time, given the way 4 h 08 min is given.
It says 5 h 37 min
